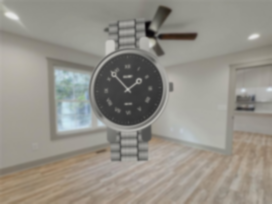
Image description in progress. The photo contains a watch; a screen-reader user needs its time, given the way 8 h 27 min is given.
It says 1 h 53 min
